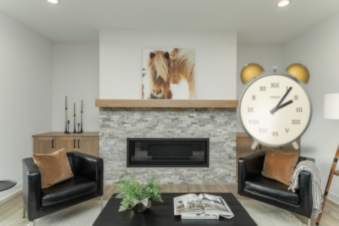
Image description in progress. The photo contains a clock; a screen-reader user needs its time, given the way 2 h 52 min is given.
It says 2 h 06 min
